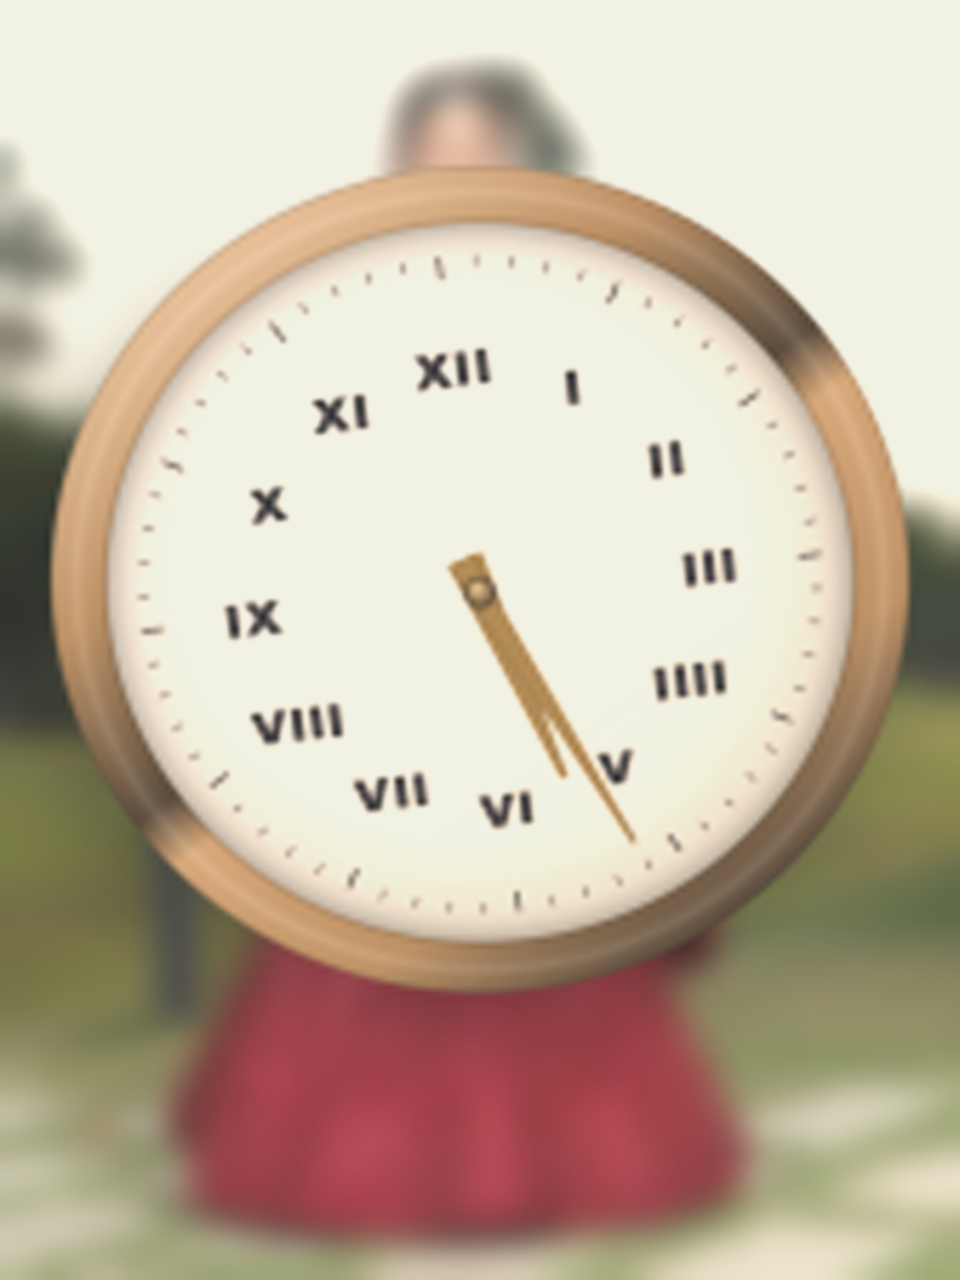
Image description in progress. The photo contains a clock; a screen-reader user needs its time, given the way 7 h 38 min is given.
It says 5 h 26 min
